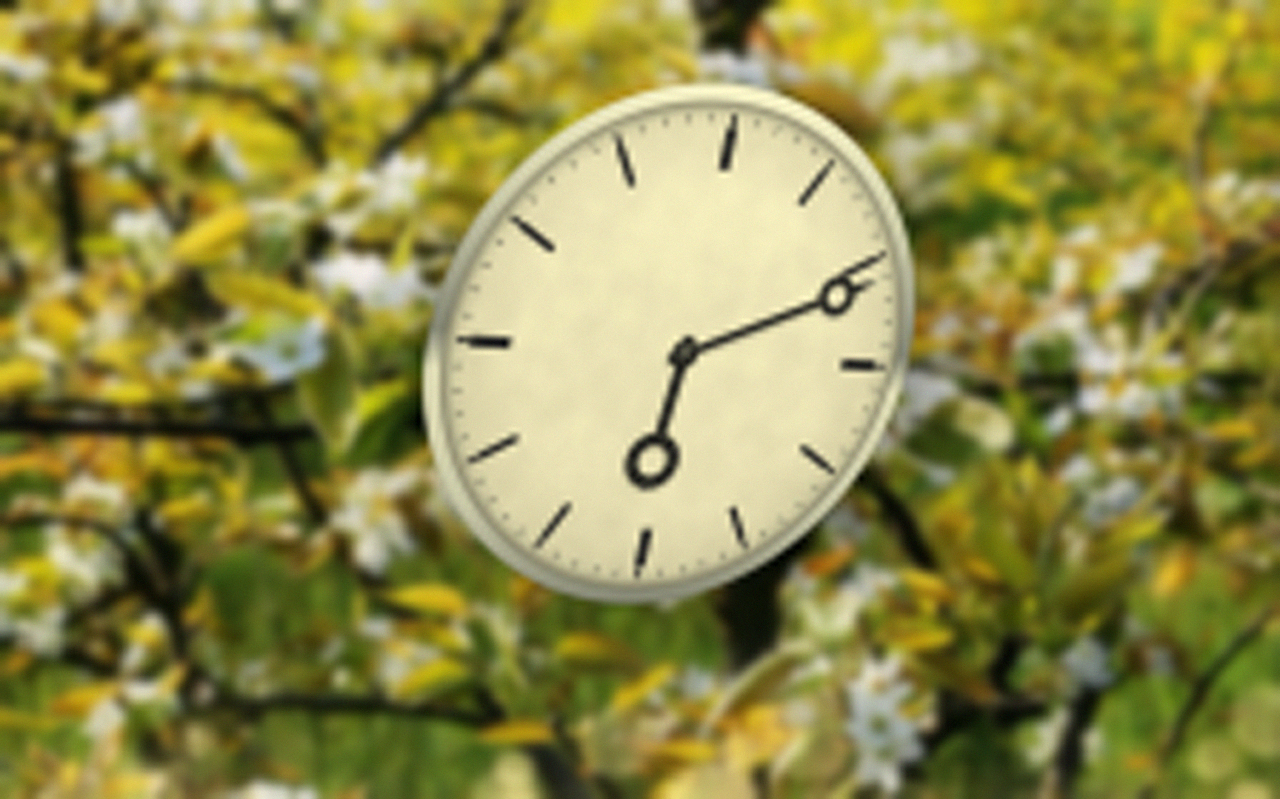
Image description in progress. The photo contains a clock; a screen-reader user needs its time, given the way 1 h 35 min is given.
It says 6 h 11 min
